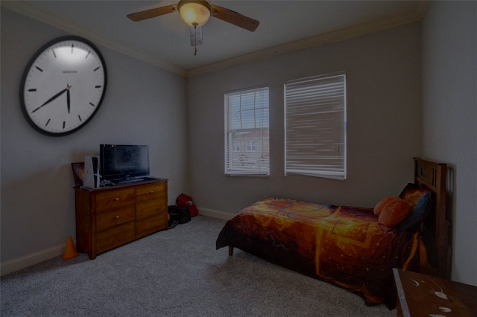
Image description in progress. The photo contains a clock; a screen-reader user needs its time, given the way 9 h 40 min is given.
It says 5 h 40 min
